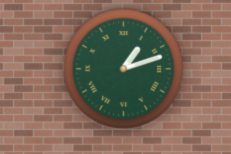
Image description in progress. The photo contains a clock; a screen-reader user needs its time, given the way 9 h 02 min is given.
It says 1 h 12 min
